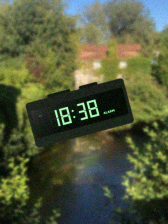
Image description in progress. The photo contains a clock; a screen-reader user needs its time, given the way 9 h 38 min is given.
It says 18 h 38 min
